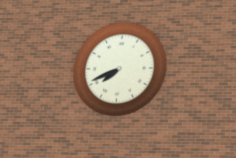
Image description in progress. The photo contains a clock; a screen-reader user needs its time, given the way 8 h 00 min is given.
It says 7 h 41 min
